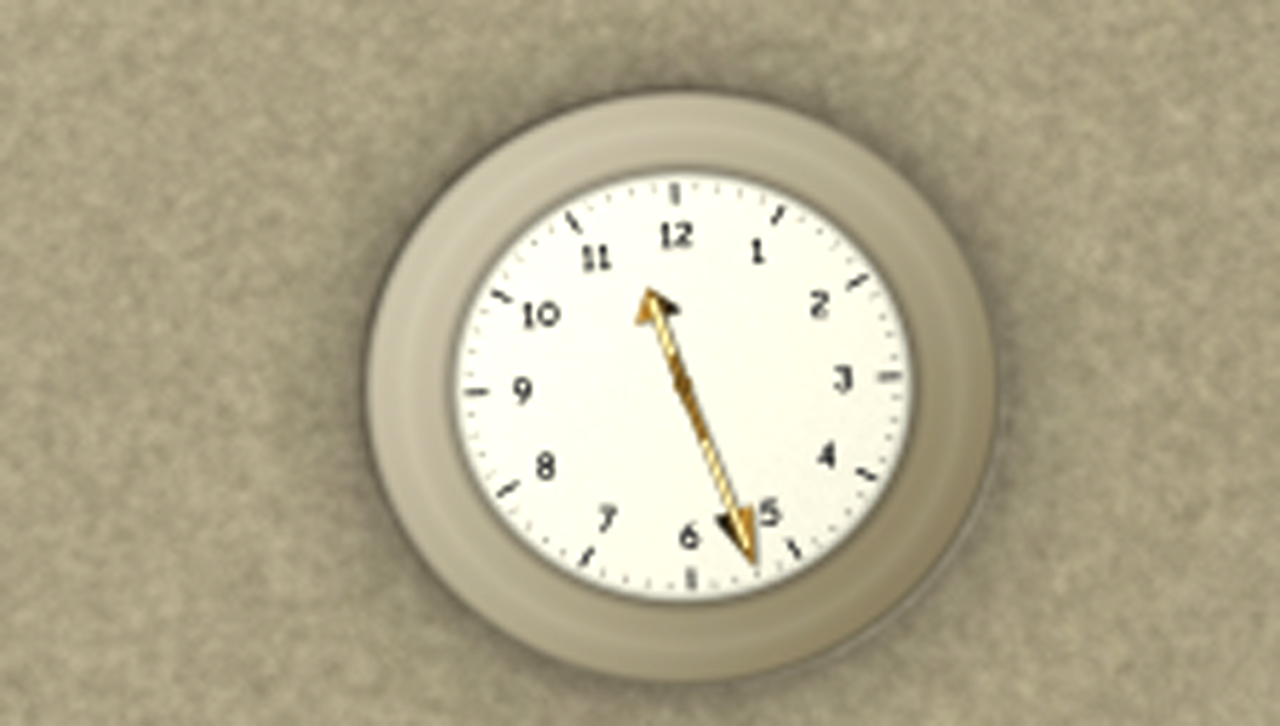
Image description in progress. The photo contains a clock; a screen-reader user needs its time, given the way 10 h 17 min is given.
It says 11 h 27 min
